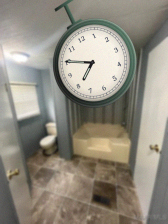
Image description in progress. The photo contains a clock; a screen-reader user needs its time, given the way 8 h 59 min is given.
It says 7 h 50 min
